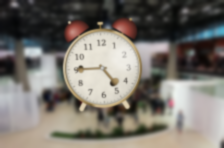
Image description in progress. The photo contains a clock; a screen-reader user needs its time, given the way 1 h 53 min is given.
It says 4 h 45 min
